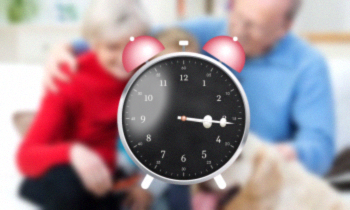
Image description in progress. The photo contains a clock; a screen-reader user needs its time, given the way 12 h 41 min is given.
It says 3 h 16 min
